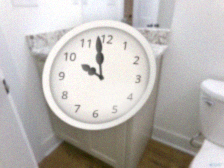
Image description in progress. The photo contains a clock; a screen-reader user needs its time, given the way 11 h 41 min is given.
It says 9 h 58 min
